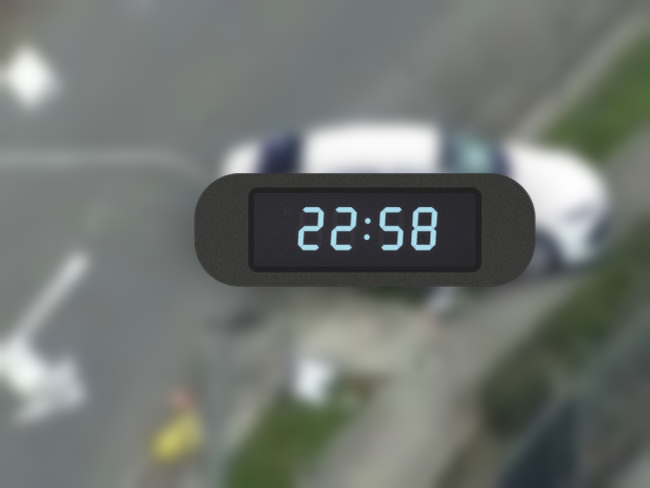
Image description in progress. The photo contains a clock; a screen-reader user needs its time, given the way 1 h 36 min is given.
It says 22 h 58 min
